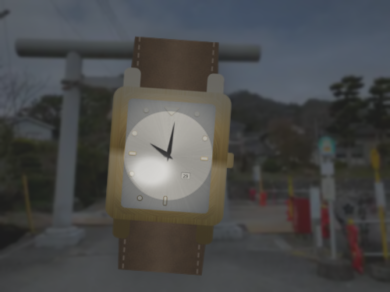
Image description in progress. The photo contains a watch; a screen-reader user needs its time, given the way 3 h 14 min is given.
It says 10 h 01 min
